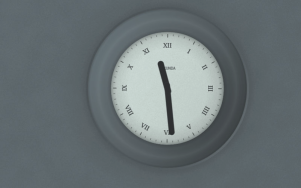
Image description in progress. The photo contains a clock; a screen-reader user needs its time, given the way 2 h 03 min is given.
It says 11 h 29 min
